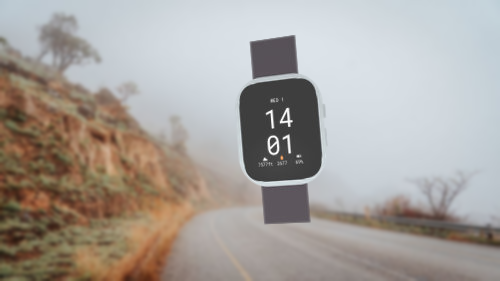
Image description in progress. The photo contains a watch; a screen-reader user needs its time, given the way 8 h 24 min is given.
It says 14 h 01 min
